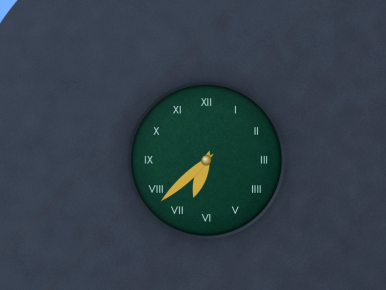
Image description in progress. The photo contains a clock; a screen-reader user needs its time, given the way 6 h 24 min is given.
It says 6 h 38 min
